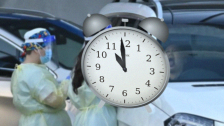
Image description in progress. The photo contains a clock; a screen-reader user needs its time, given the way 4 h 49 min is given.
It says 10 h 59 min
